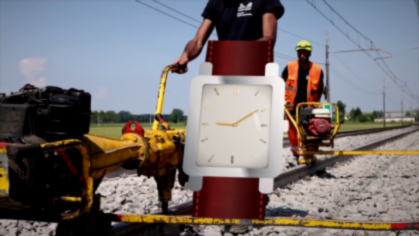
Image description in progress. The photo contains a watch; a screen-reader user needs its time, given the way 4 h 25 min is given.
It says 9 h 09 min
